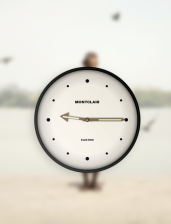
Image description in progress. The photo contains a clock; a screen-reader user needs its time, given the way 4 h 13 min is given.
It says 9 h 15 min
